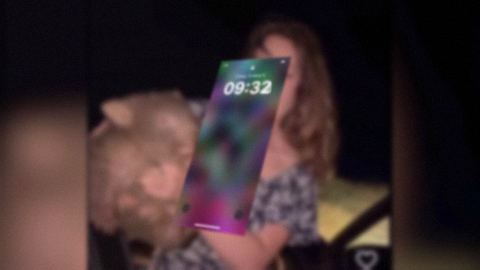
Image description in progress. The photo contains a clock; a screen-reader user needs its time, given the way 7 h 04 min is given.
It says 9 h 32 min
